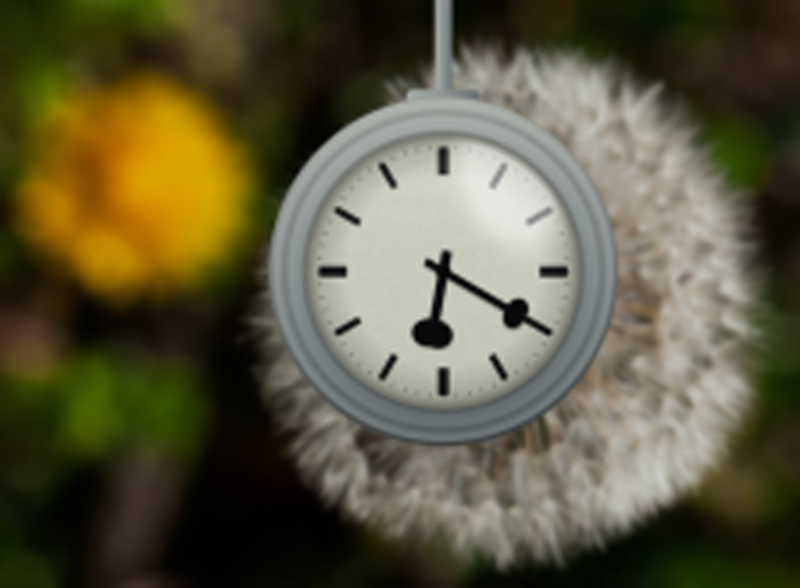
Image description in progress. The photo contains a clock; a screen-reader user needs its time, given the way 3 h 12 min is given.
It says 6 h 20 min
